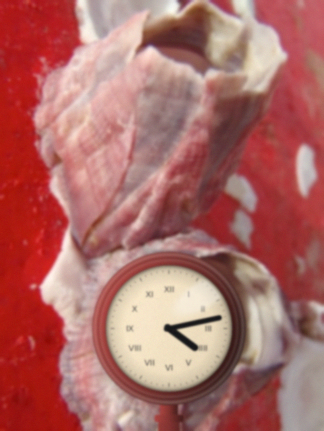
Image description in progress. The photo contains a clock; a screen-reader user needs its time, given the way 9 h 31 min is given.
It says 4 h 13 min
